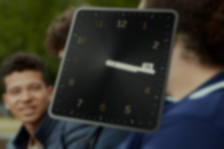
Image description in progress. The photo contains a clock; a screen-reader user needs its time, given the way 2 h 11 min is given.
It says 3 h 16 min
